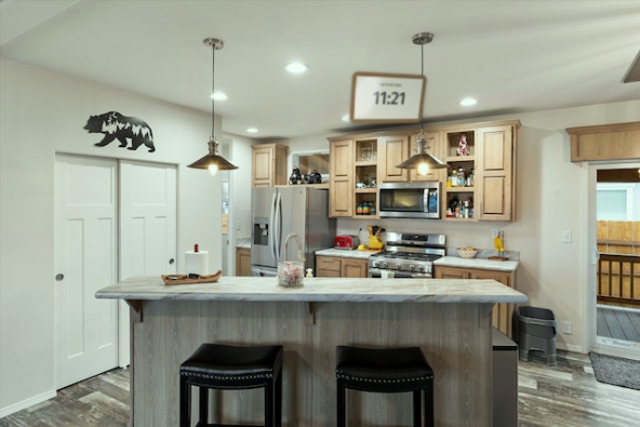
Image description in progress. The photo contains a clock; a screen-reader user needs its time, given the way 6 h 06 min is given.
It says 11 h 21 min
